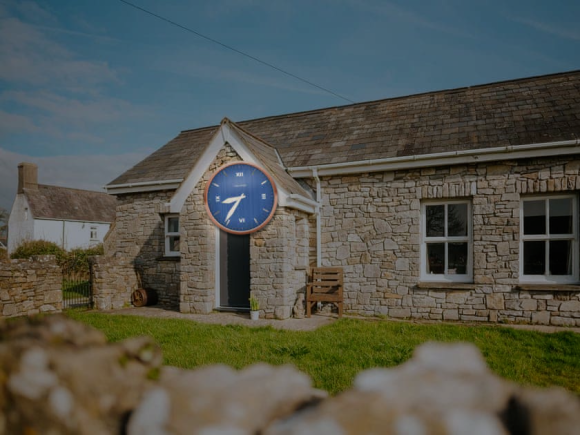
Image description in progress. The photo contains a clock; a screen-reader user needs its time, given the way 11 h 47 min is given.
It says 8 h 36 min
